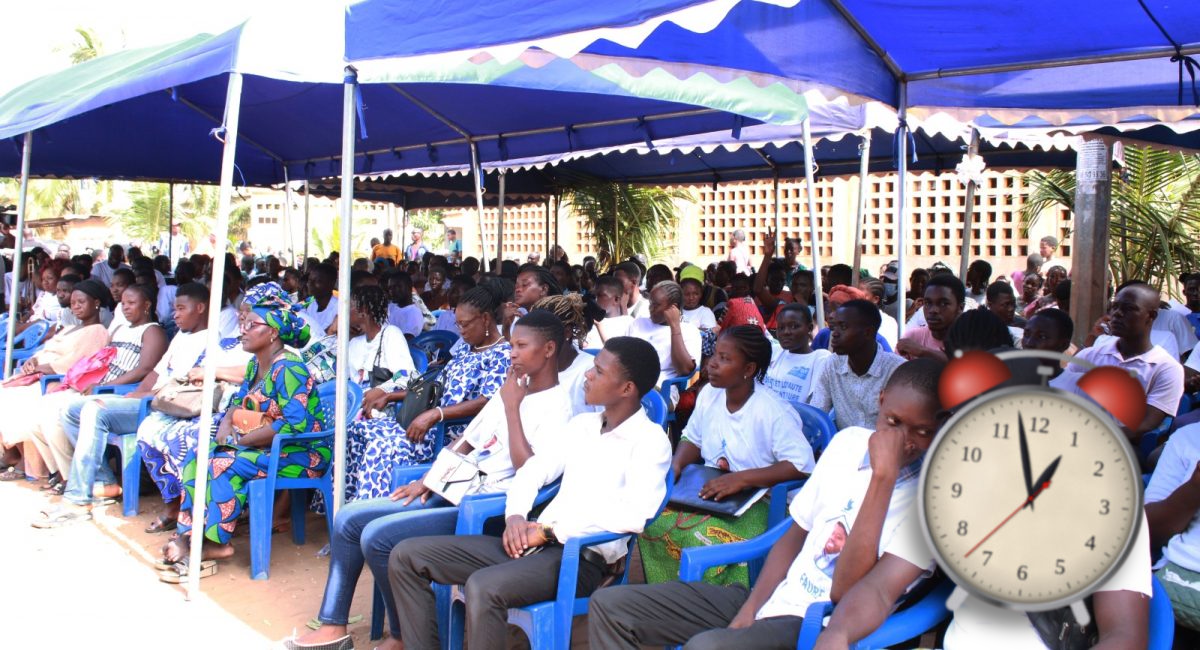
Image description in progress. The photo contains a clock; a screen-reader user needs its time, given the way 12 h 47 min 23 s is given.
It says 12 h 57 min 37 s
